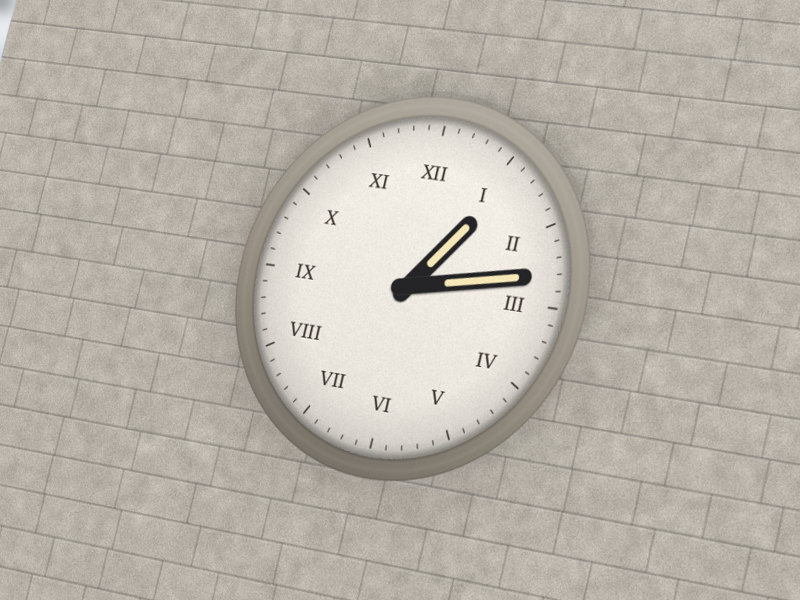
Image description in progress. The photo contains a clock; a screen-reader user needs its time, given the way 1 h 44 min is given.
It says 1 h 13 min
